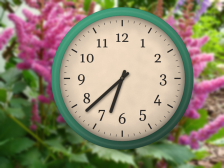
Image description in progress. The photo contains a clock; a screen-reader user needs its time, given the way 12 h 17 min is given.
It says 6 h 38 min
